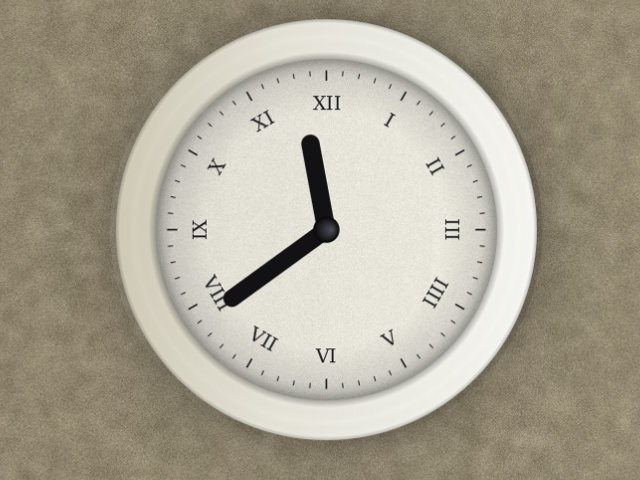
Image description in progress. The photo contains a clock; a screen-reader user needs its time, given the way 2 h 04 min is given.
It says 11 h 39 min
